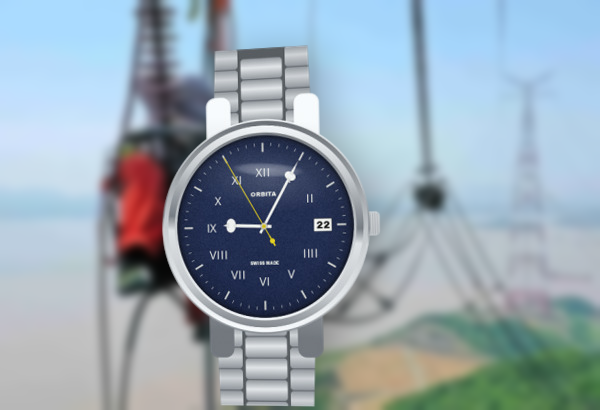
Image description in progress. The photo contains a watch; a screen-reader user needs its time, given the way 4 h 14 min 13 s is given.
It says 9 h 04 min 55 s
